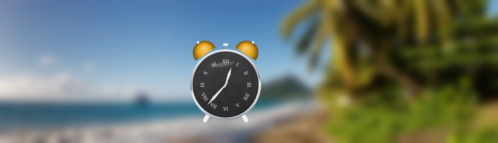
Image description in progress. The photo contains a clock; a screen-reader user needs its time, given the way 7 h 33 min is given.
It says 12 h 37 min
